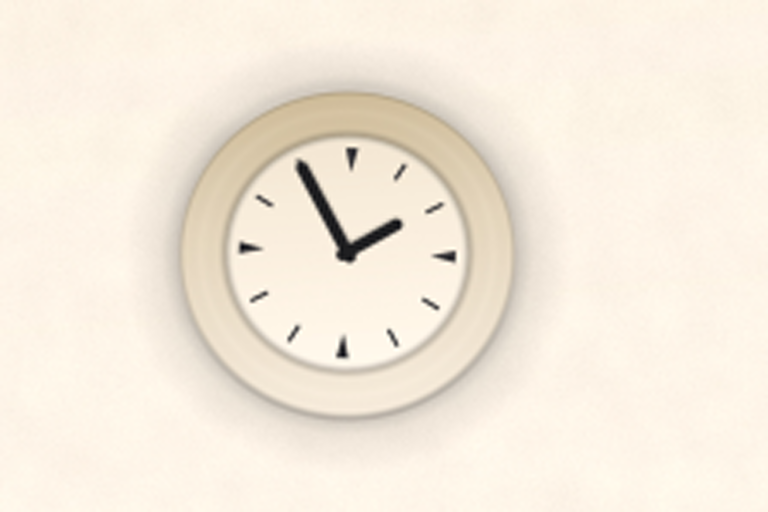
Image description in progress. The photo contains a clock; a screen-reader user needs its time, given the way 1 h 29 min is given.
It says 1 h 55 min
